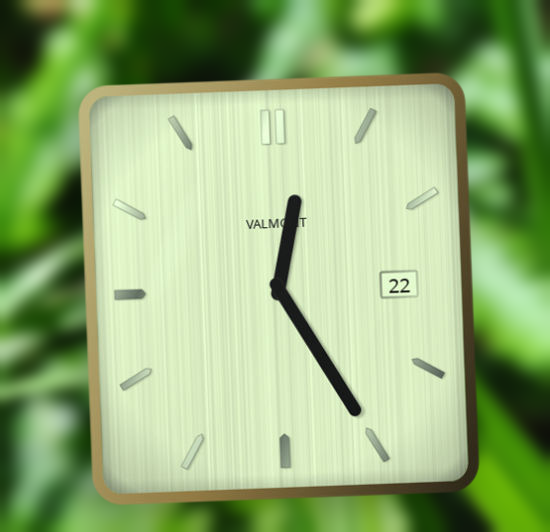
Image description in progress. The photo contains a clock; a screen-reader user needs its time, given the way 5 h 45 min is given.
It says 12 h 25 min
